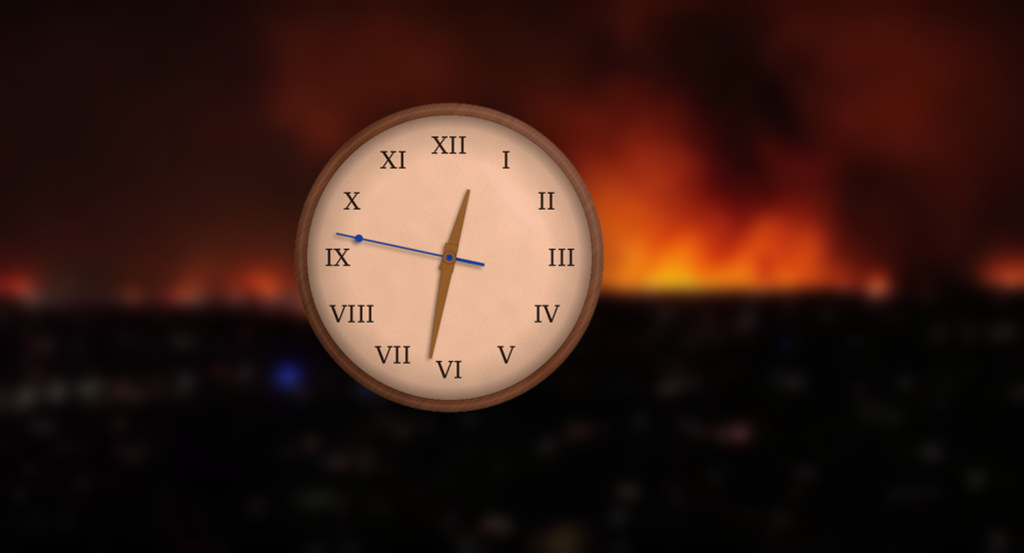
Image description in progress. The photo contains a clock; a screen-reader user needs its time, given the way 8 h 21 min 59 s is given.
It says 12 h 31 min 47 s
